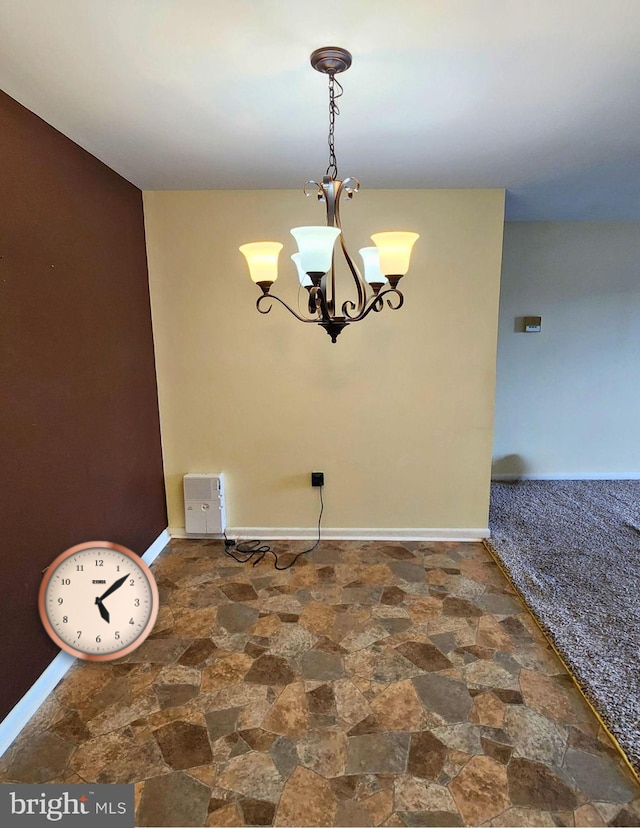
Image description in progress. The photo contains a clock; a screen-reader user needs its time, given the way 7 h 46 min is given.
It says 5 h 08 min
